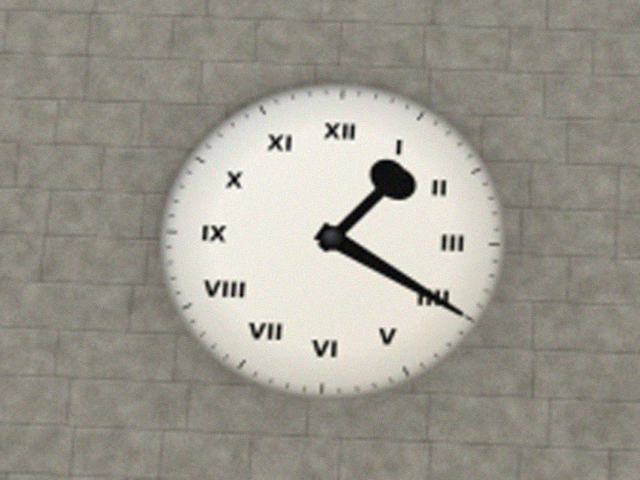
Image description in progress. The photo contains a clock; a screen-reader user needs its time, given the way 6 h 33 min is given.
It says 1 h 20 min
